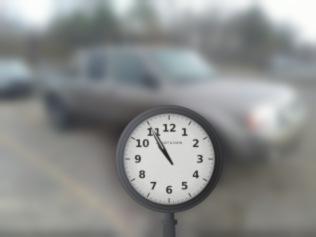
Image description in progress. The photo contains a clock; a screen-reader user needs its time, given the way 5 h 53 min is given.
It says 10 h 55 min
